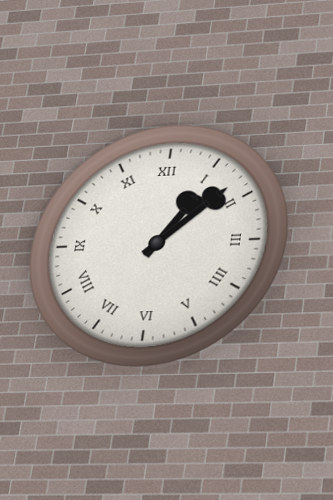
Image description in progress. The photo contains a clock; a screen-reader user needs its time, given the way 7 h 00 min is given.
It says 1 h 08 min
